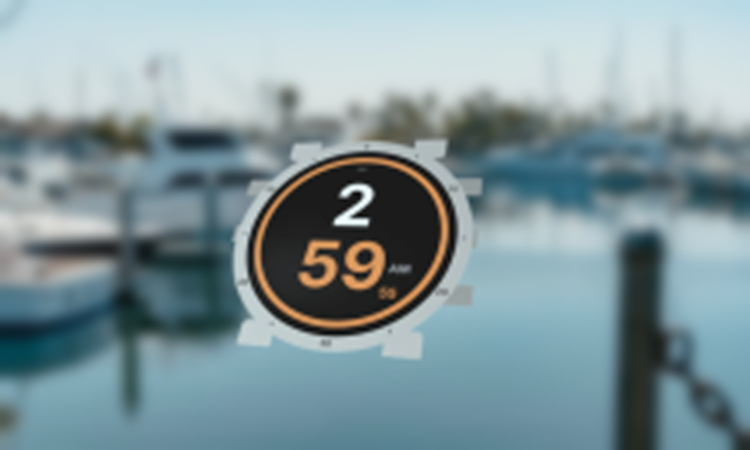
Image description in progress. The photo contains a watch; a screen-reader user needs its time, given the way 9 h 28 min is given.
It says 2 h 59 min
